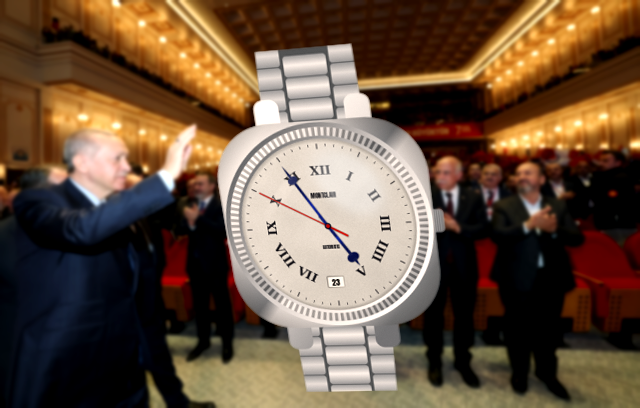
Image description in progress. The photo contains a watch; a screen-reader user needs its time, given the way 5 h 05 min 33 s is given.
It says 4 h 54 min 50 s
